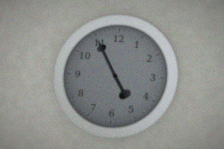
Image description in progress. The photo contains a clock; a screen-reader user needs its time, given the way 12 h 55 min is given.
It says 4 h 55 min
